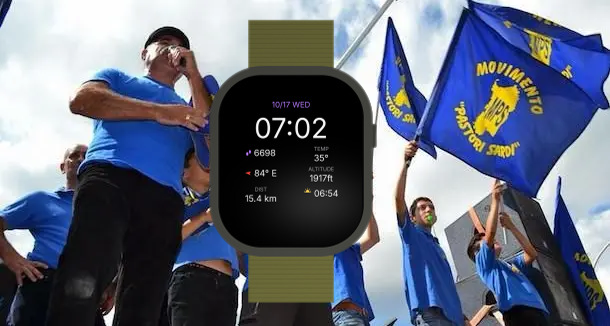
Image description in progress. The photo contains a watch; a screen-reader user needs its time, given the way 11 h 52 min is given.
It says 7 h 02 min
